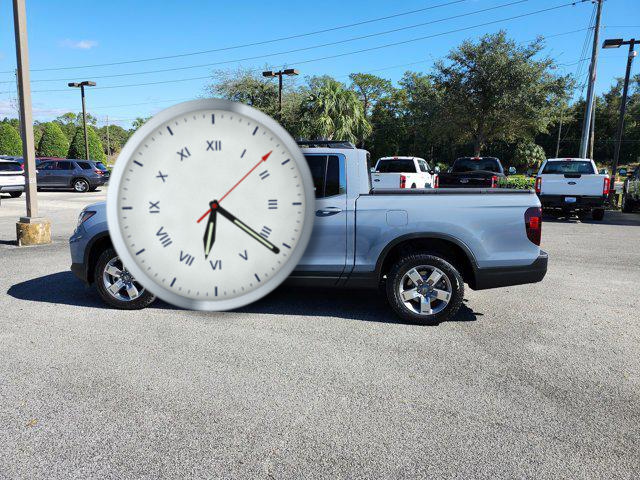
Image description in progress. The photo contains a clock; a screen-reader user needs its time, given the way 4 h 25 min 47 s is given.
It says 6 h 21 min 08 s
